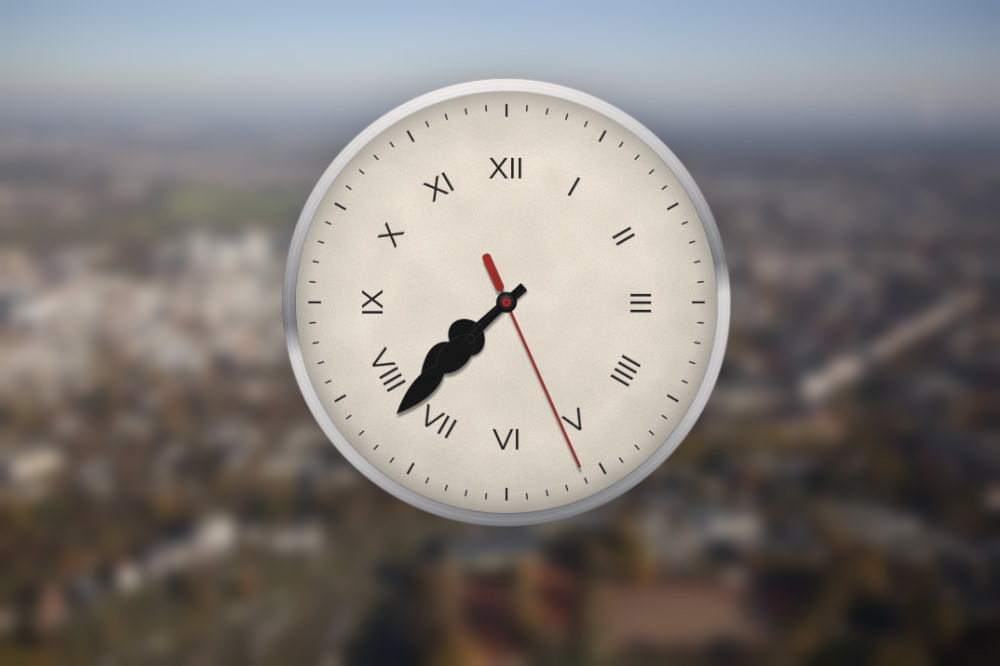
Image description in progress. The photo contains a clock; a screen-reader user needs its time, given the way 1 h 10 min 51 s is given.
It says 7 h 37 min 26 s
